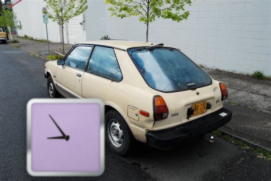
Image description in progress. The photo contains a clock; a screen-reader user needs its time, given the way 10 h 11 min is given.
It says 8 h 54 min
